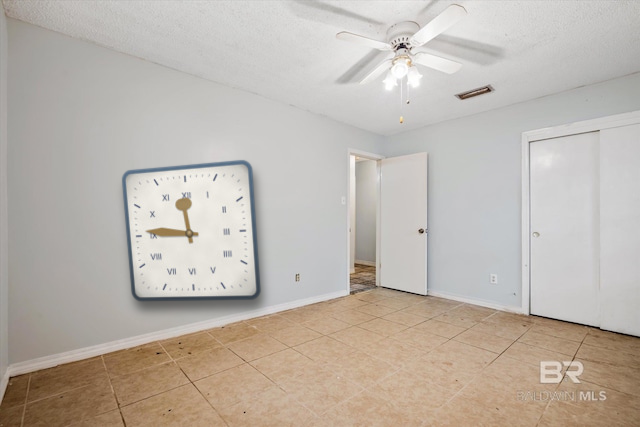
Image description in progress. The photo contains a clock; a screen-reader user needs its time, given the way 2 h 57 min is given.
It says 11 h 46 min
